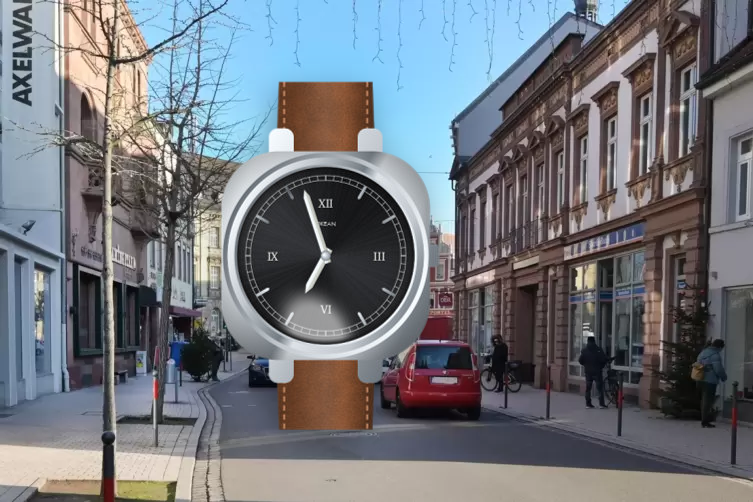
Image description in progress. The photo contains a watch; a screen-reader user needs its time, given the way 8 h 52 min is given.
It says 6 h 57 min
